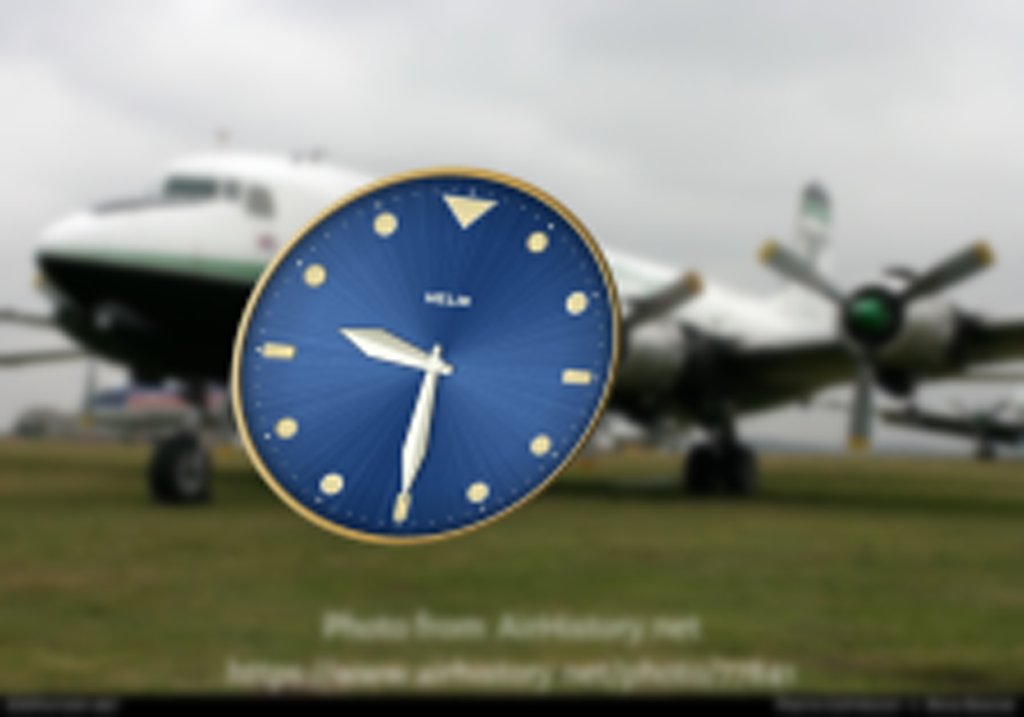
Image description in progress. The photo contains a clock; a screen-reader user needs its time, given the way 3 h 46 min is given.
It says 9 h 30 min
